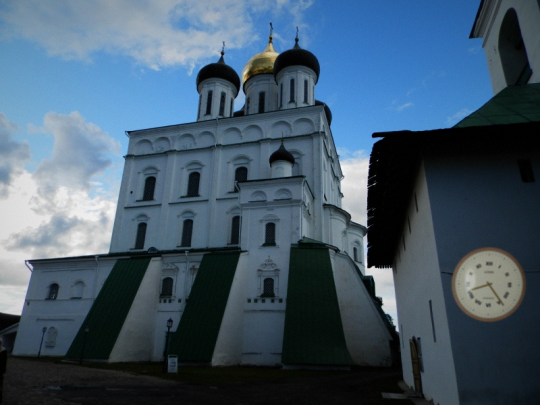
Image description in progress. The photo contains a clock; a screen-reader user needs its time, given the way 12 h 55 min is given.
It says 8 h 24 min
